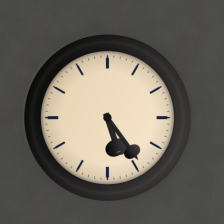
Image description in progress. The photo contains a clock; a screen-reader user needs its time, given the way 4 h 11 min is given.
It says 5 h 24 min
